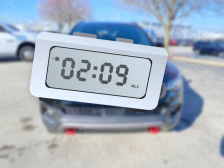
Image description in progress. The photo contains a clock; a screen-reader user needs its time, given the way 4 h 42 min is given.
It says 2 h 09 min
